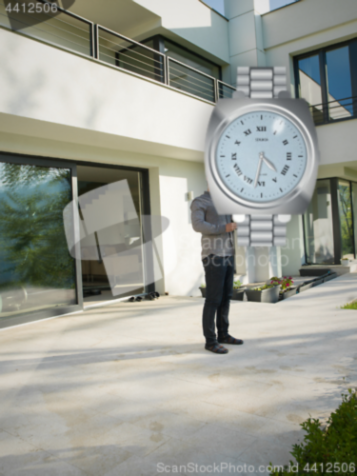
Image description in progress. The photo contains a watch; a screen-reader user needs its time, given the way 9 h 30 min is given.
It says 4 h 32 min
